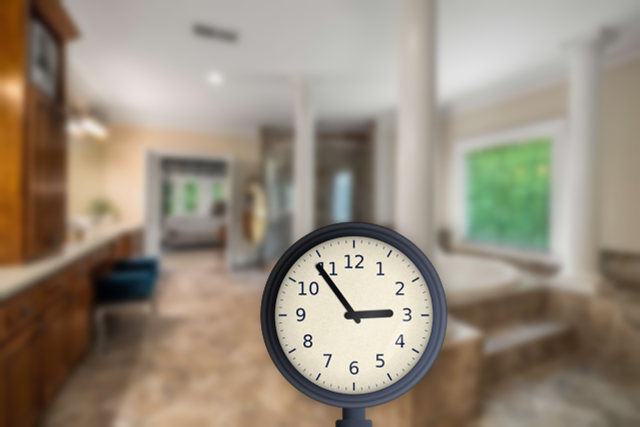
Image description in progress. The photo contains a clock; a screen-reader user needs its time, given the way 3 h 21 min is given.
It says 2 h 54 min
